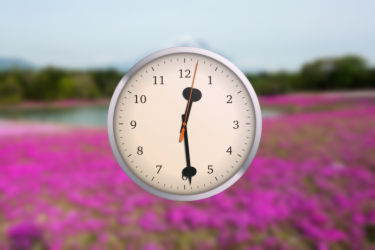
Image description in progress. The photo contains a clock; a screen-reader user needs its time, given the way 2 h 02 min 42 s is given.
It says 12 h 29 min 02 s
